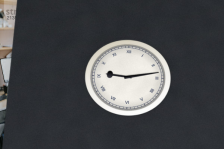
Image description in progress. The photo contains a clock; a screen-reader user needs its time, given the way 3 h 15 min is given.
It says 9 h 13 min
